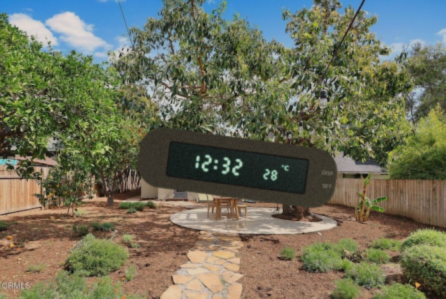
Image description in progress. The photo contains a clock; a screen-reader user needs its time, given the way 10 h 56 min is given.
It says 12 h 32 min
